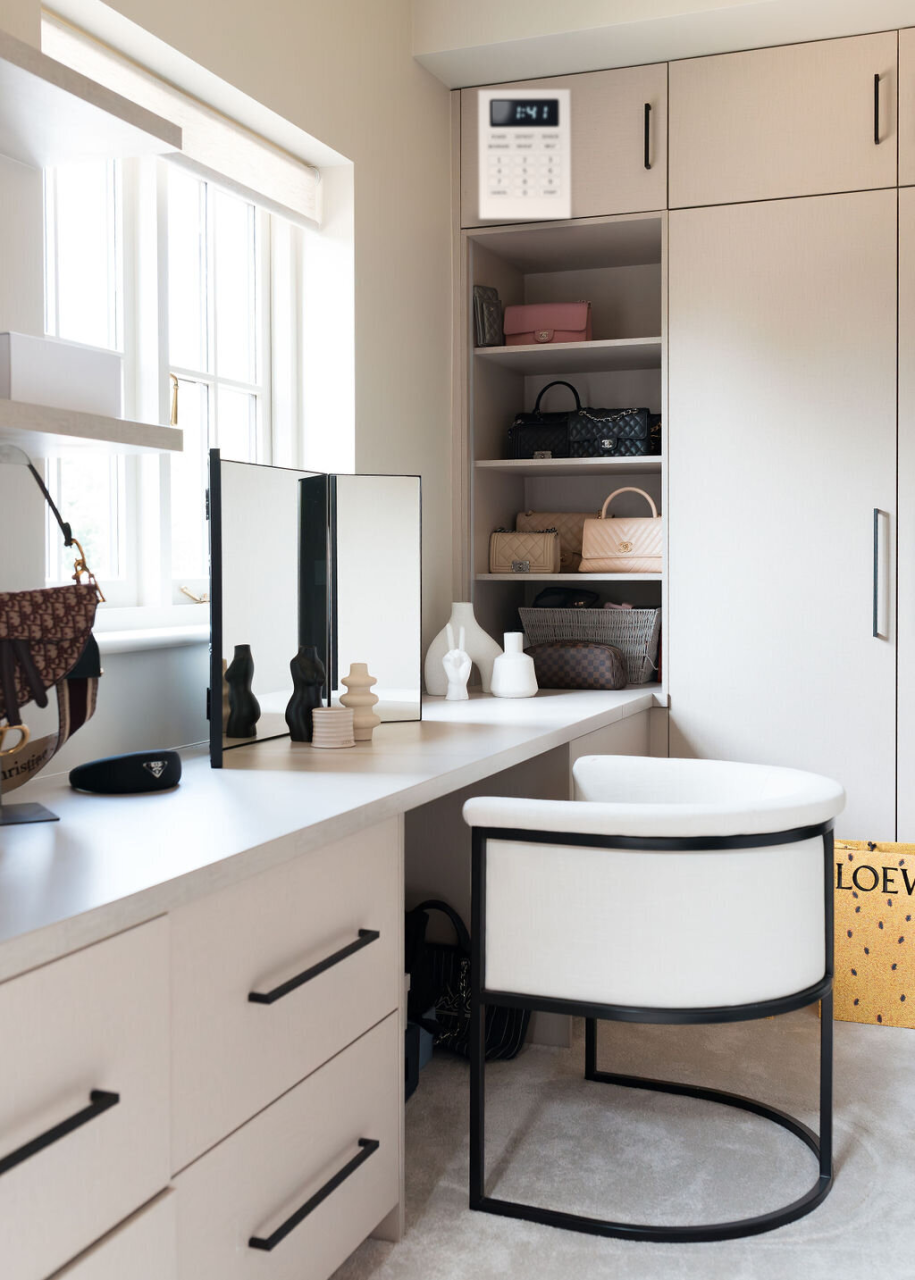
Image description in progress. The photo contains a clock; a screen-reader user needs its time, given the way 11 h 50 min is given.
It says 1 h 41 min
